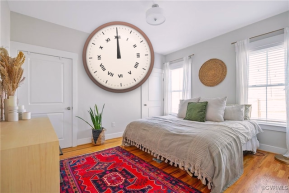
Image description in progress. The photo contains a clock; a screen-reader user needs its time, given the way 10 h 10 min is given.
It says 12 h 00 min
